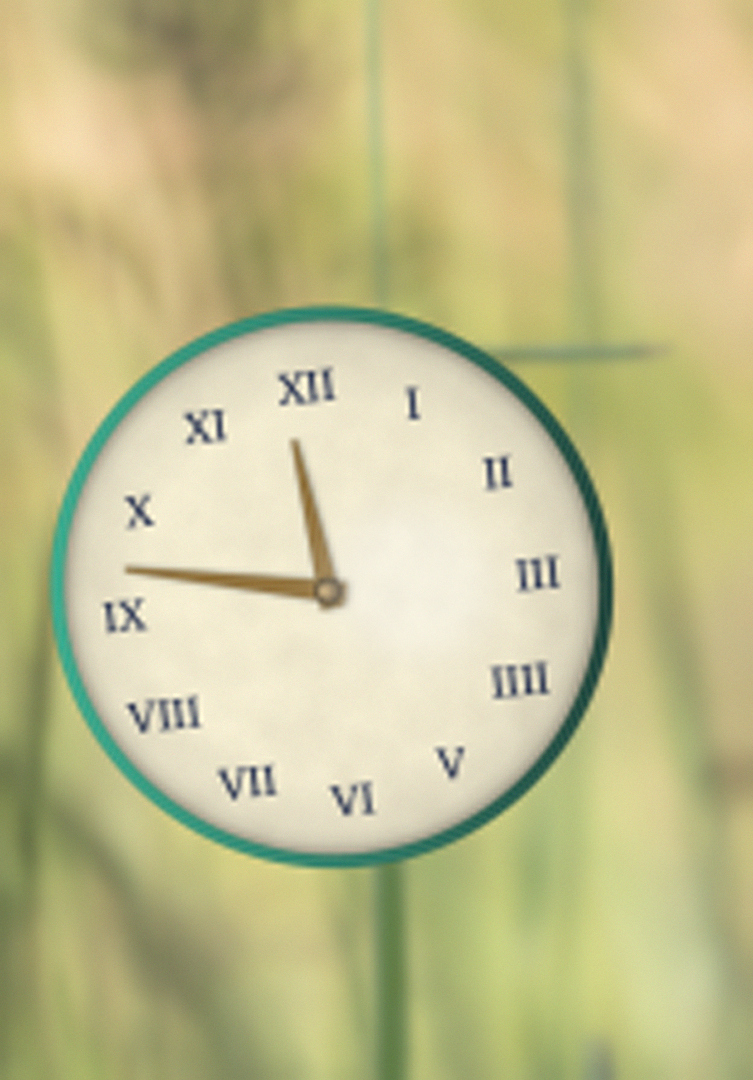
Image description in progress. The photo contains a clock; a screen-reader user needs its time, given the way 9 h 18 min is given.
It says 11 h 47 min
